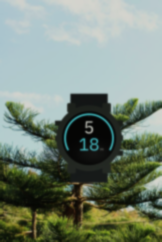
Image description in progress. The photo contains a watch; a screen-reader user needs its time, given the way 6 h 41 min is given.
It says 5 h 18 min
